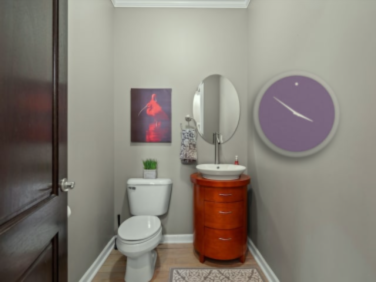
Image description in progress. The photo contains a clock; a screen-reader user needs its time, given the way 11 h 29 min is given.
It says 3 h 51 min
